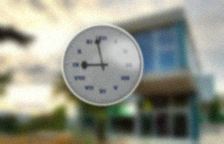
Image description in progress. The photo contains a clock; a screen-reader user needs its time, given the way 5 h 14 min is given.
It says 8 h 58 min
